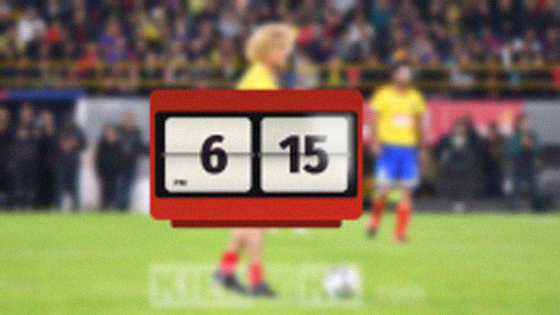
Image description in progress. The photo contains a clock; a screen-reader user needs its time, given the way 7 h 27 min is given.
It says 6 h 15 min
